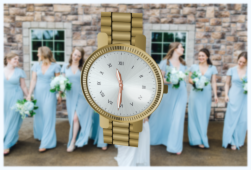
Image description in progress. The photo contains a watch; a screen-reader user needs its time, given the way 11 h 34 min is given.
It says 11 h 31 min
